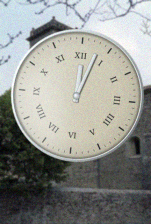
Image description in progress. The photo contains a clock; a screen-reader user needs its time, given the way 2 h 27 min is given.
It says 12 h 03 min
